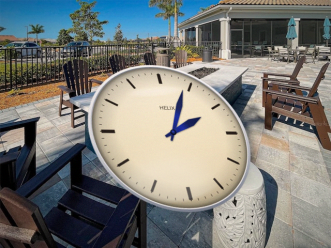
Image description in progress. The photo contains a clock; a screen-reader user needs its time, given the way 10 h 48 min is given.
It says 2 h 04 min
